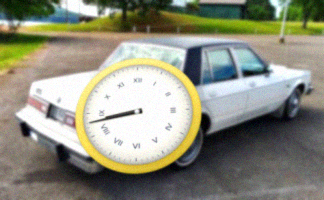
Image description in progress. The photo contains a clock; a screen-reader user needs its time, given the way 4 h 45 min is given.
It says 8 h 43 min
